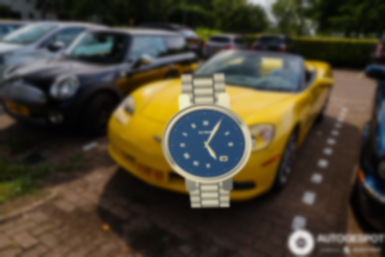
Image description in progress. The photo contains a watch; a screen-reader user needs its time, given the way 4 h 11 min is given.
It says 5 h 05 min
